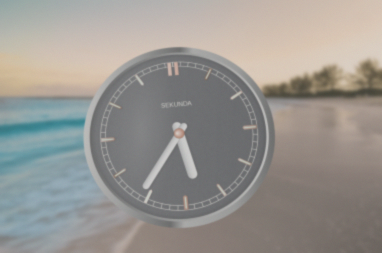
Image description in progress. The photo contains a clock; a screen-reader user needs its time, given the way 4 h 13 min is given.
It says 5 h 36 min
